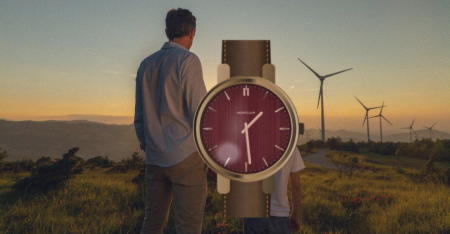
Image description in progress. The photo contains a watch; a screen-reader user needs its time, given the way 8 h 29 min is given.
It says 1 h 29 min
